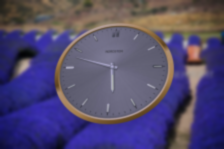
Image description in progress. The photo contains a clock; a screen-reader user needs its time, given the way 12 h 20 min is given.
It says 5 h 48 min
